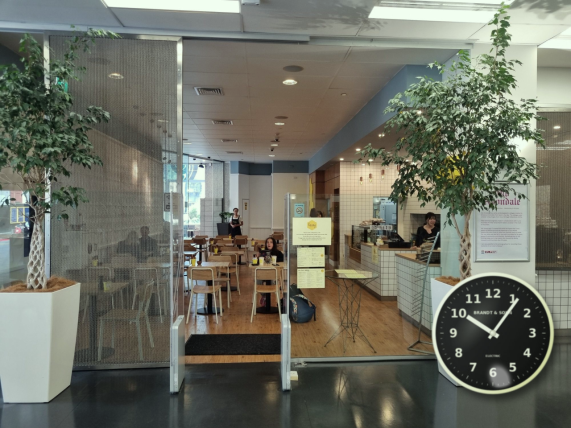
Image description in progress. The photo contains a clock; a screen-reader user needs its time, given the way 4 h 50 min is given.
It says 10 h 06 min
